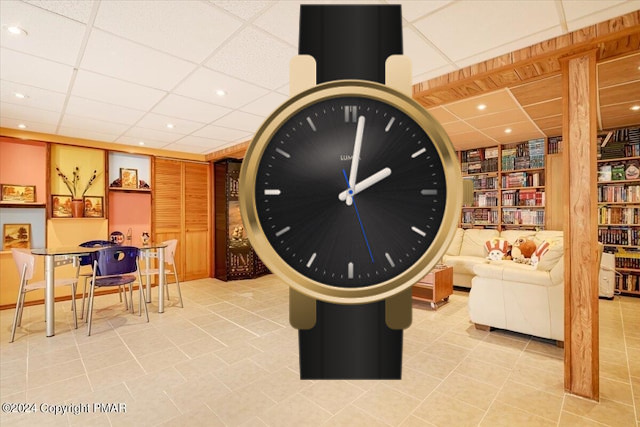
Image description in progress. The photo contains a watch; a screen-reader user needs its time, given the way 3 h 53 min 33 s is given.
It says 2 h 01 min 27 s
